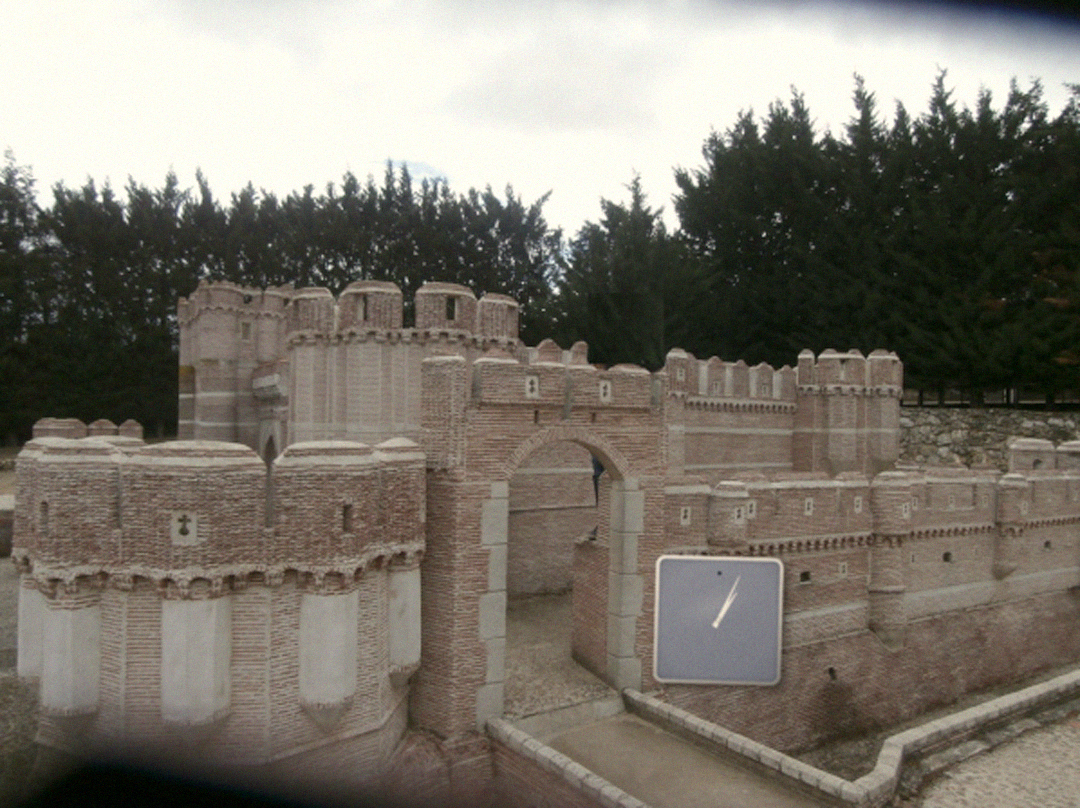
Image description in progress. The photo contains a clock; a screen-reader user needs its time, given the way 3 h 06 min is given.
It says 1 h 04 min
